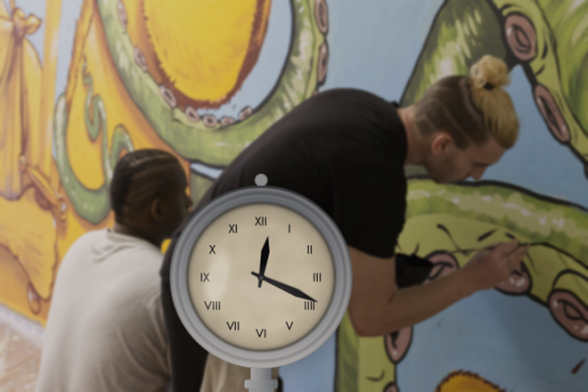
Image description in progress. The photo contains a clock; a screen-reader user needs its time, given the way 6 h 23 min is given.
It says 12 h 19 min
